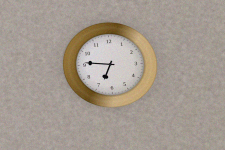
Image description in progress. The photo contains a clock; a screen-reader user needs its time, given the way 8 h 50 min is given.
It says 6 h 46 min
